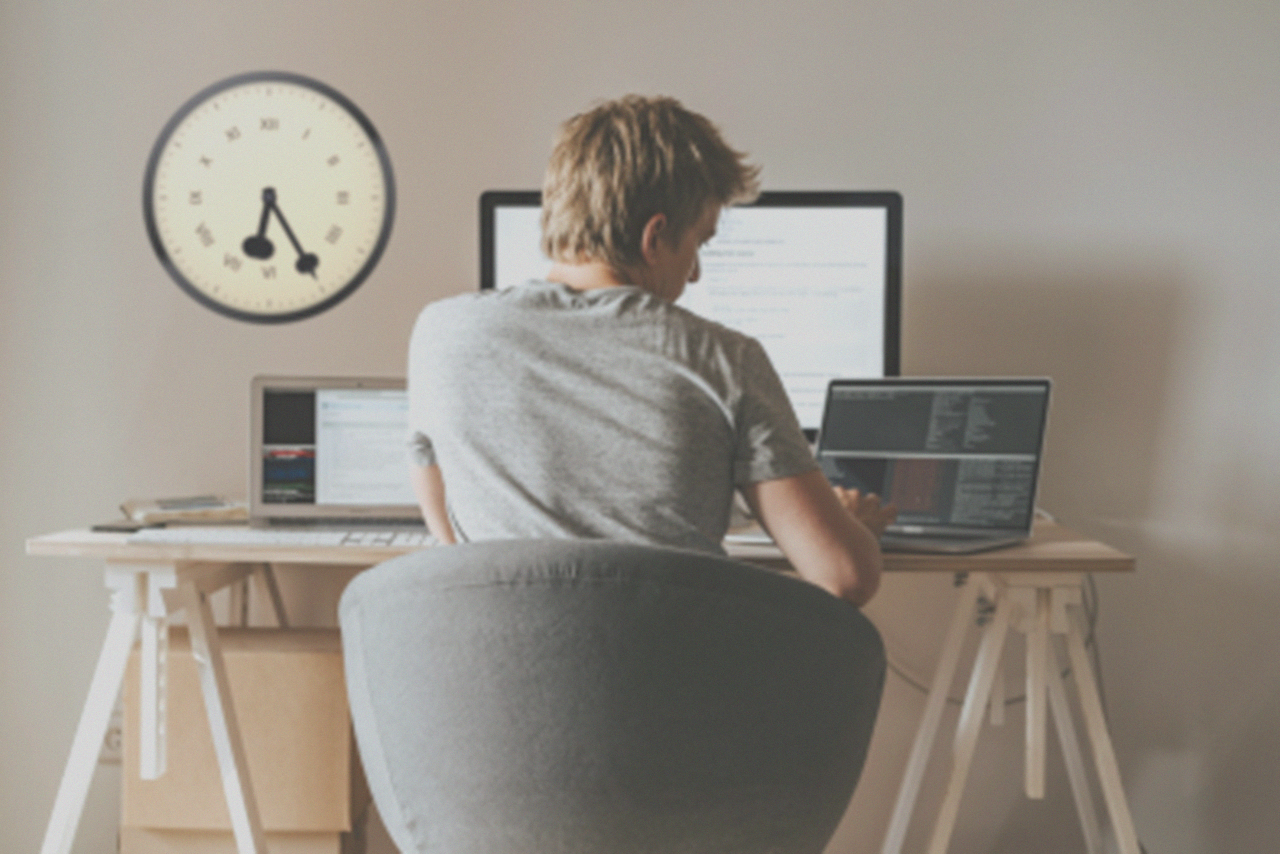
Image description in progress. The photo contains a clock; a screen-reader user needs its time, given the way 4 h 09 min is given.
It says 6 h 25 min
